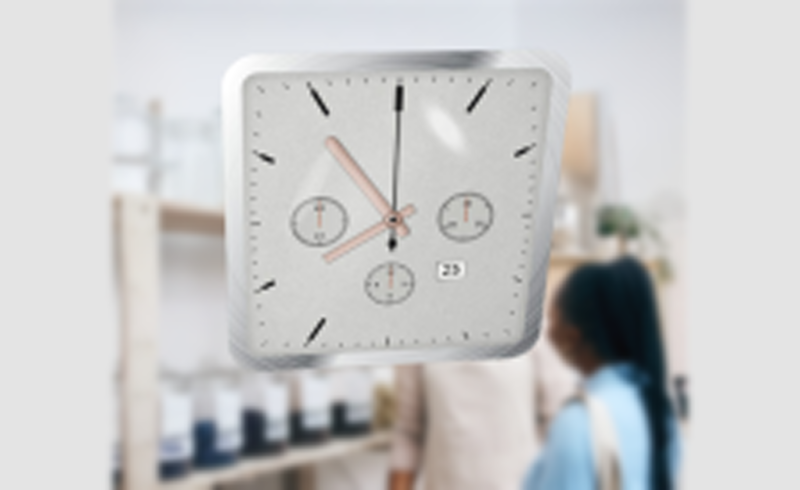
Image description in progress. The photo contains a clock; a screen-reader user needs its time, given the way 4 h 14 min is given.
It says 7 h 54 min
